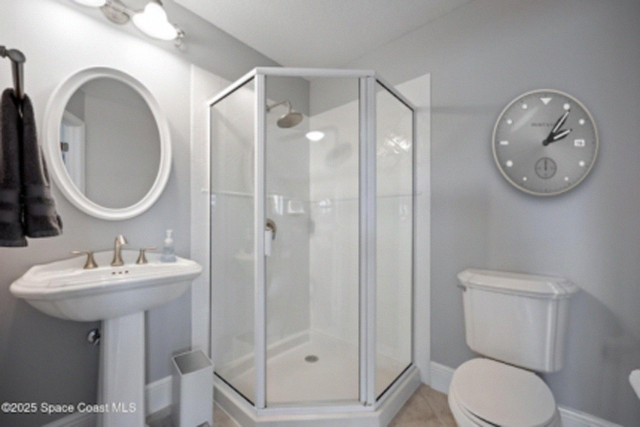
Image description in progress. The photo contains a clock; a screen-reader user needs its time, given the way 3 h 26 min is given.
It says 2 h 06 min
